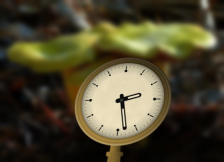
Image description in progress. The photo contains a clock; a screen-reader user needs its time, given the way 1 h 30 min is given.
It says 2 h 28 min
